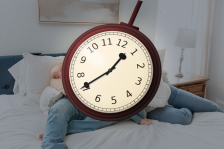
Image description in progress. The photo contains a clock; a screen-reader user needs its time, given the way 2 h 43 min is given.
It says 12 h 36 min
